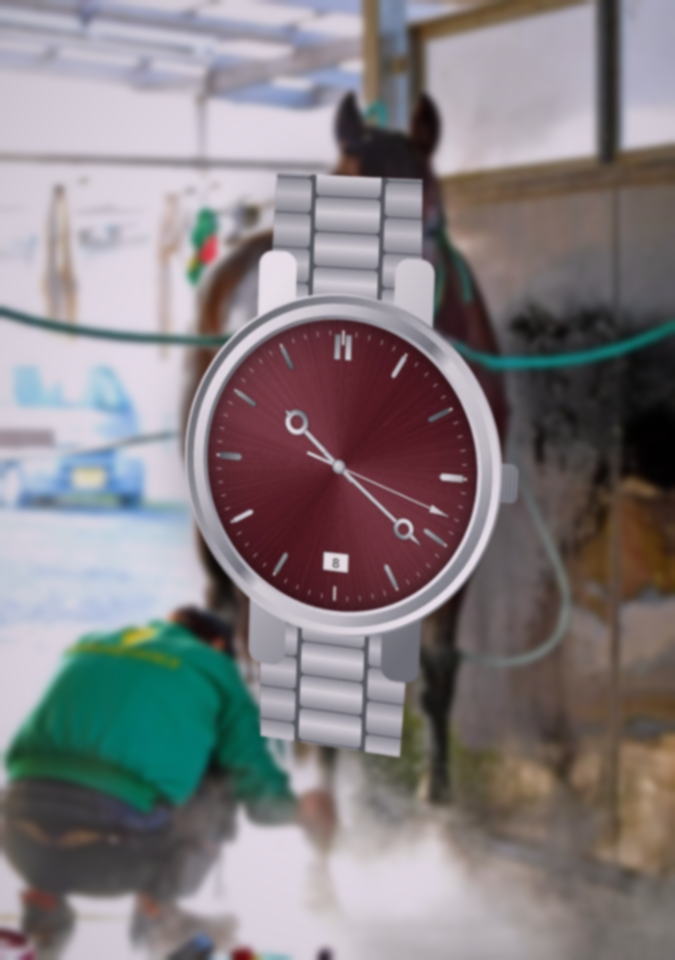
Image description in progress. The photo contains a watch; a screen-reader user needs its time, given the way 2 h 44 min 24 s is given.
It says 10 h 21 min 18 s
